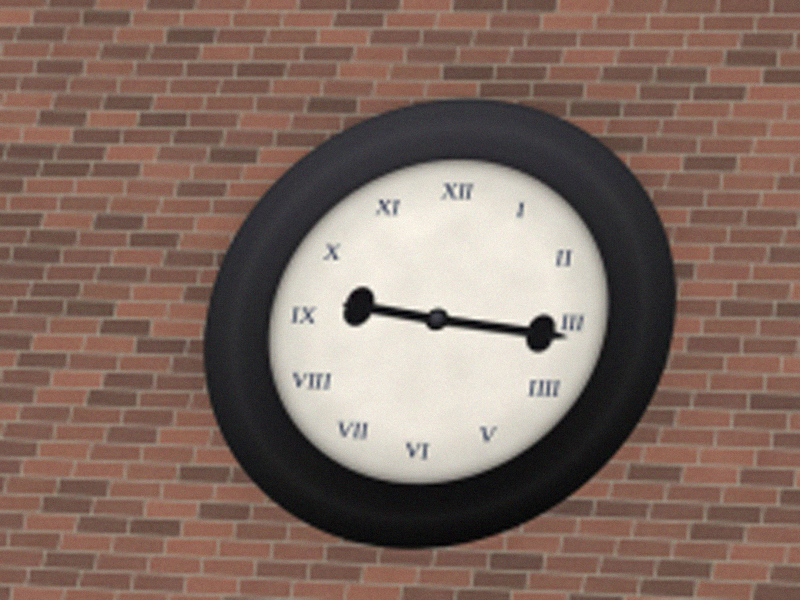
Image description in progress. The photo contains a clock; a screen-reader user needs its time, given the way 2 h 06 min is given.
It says 9 h 16 min
